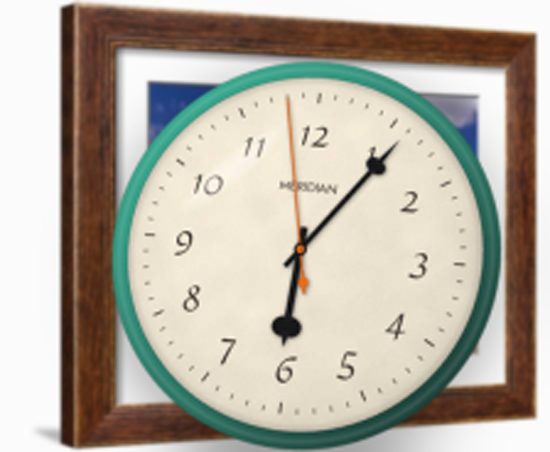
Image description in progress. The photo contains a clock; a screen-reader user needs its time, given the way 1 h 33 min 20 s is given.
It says 6 h 05 min 58 s
